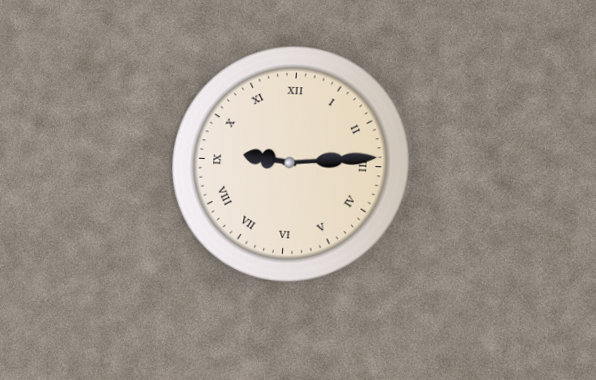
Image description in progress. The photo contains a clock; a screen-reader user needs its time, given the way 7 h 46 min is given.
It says 9 h 14 min
